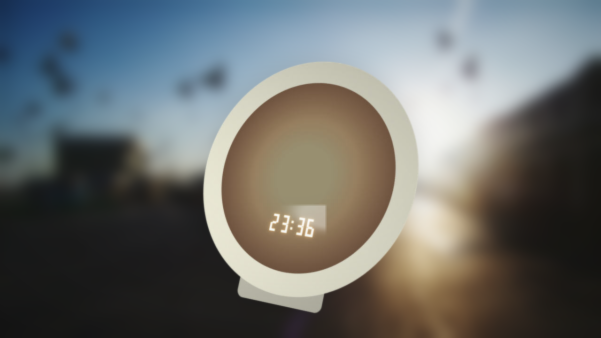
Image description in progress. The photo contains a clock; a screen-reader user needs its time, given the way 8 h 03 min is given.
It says 23 h 36 min
